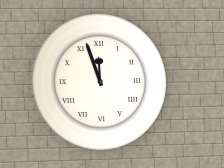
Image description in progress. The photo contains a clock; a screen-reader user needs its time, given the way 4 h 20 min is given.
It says 11 h 57 min
